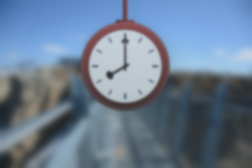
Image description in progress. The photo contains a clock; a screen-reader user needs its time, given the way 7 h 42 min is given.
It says 8 h 00 min
